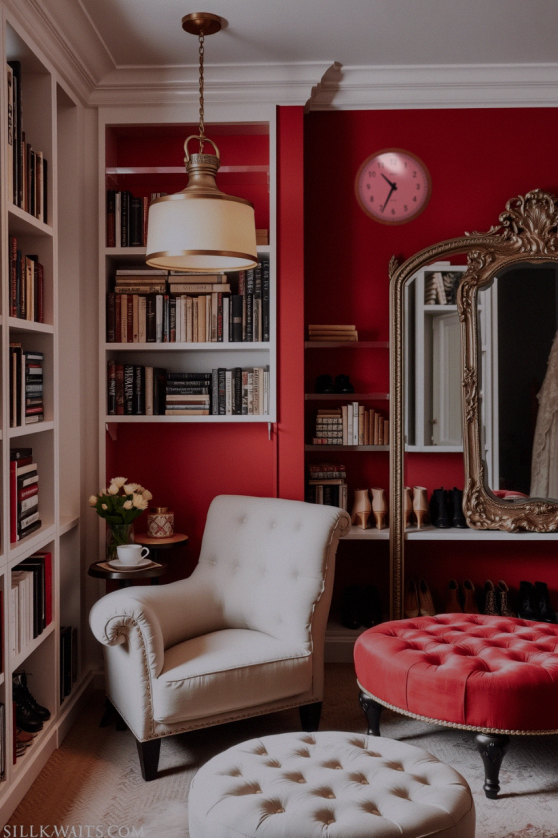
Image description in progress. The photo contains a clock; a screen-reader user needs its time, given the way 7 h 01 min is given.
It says 10 h 34 min
